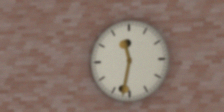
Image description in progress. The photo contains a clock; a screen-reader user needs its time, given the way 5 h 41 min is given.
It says 11 h 32 min
